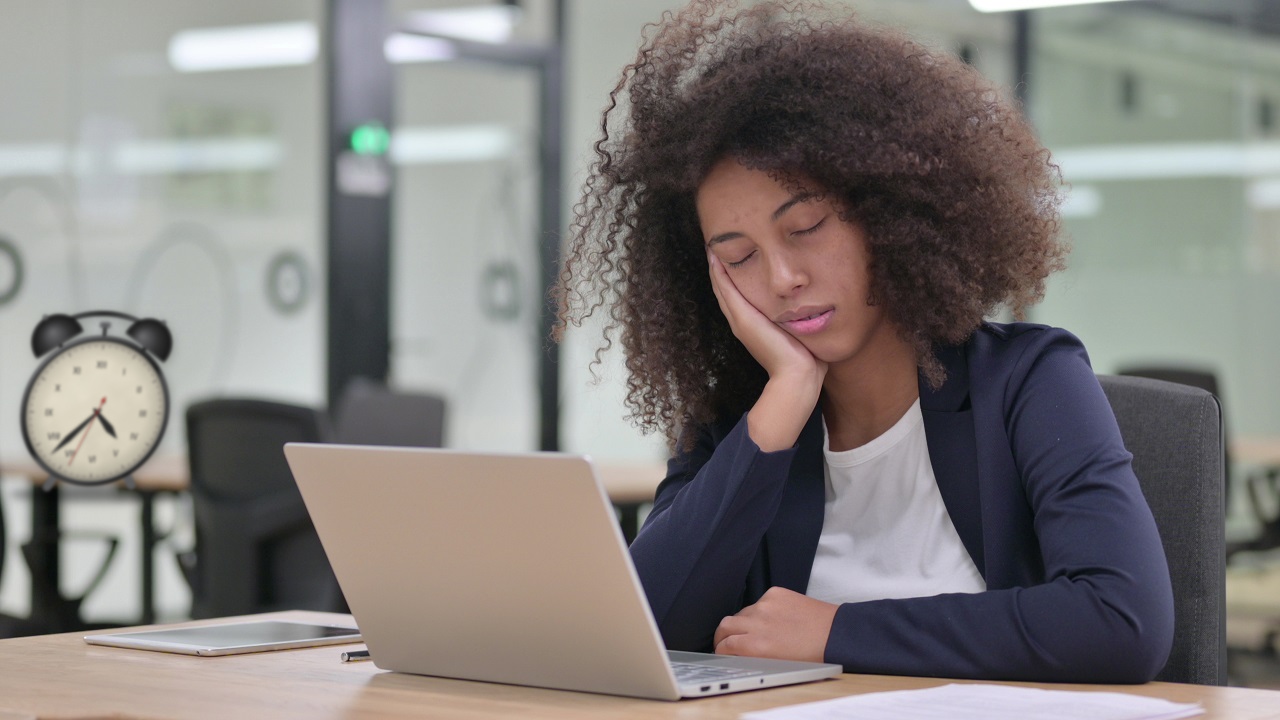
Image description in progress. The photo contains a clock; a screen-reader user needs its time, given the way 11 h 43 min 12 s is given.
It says 4 h 37 min 34 s
